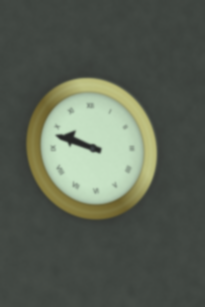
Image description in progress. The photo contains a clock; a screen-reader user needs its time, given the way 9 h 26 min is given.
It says 9 h 48 min
